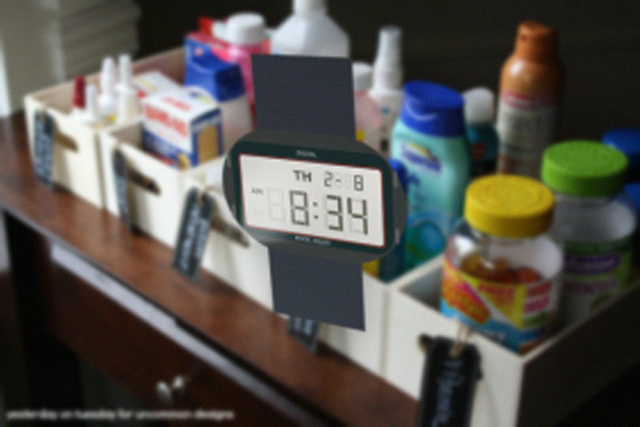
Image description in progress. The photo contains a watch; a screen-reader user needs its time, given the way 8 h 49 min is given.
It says 8 h 34 min
